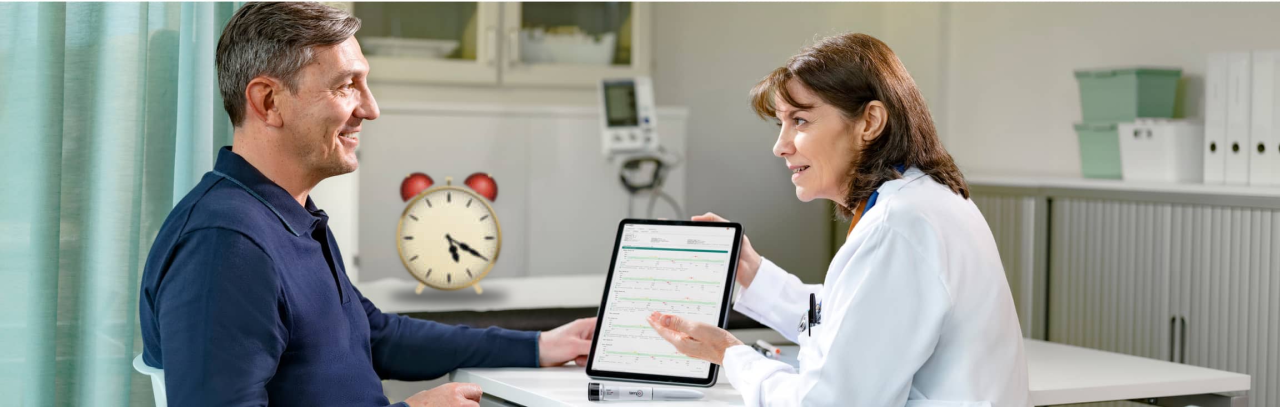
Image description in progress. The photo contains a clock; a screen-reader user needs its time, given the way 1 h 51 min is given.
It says 5 h 20 min
